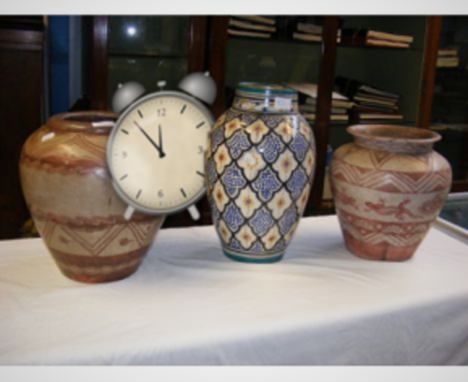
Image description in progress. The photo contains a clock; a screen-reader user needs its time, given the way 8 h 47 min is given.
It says 11 h 53 min
